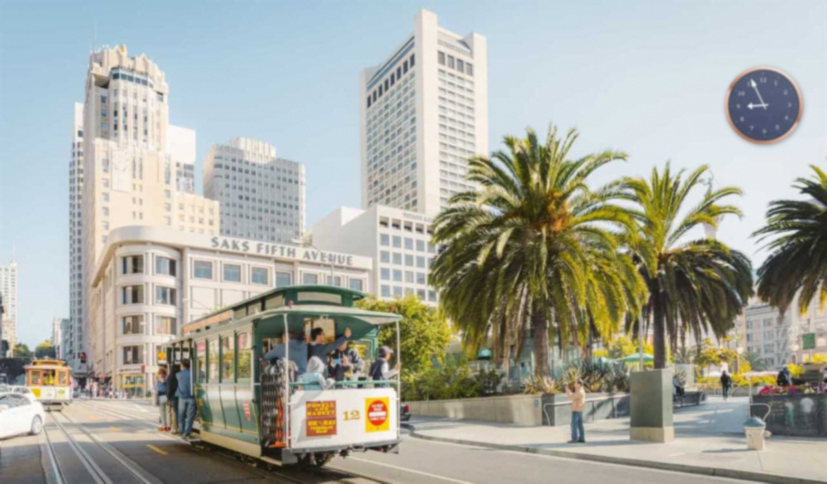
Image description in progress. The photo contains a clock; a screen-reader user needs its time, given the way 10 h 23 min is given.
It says 8 h 56 min
